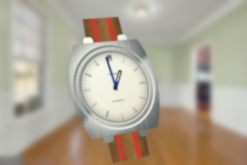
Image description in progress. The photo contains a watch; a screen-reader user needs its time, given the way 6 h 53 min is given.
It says 12 h 59 min
